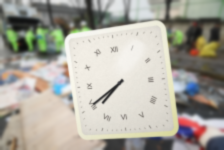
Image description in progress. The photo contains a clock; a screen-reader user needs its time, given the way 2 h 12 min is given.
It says 7 h 40 min
